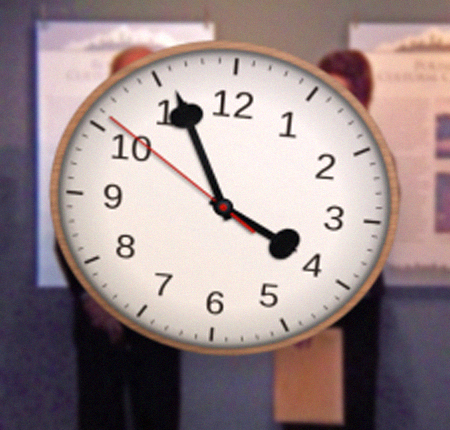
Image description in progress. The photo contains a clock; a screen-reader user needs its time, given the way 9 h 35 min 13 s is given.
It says 3 h 55 min 51 s
